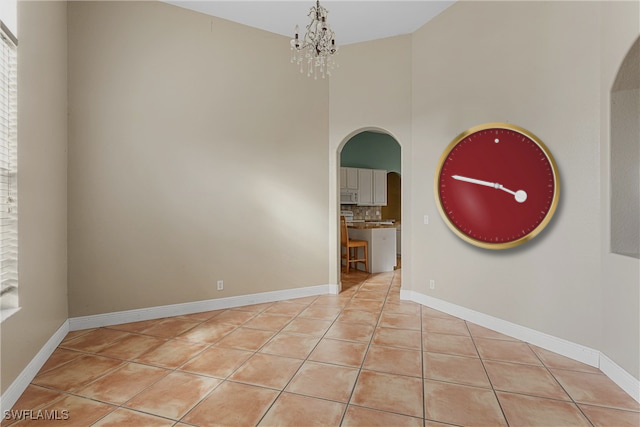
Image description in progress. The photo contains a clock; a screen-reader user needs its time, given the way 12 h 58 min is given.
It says 3 h 47 min
